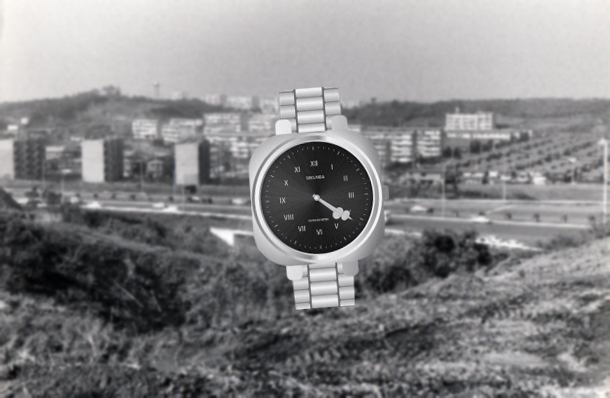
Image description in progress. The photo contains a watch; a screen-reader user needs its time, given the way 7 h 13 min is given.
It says 4 h 21 min
